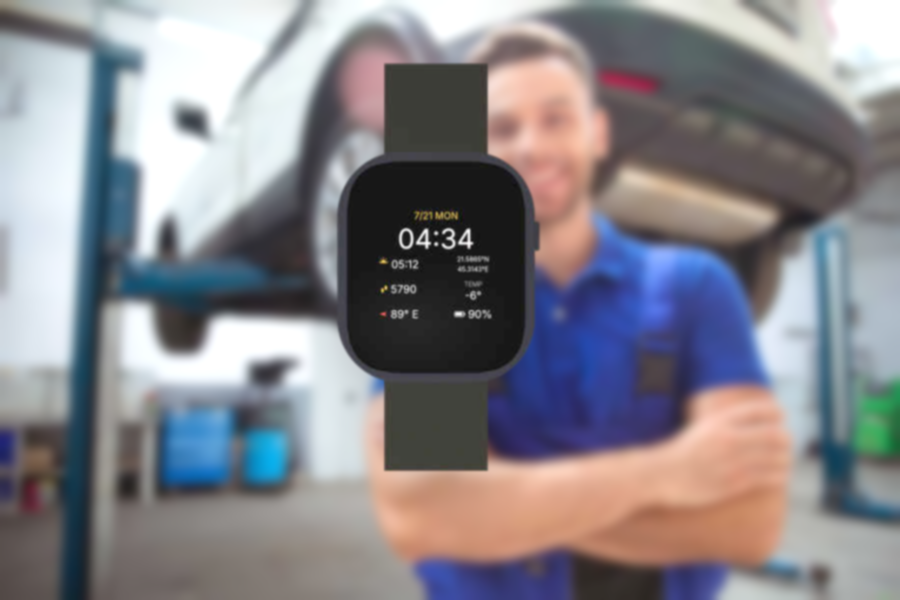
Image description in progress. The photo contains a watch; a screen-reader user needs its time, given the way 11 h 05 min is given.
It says 4 h 34 min
